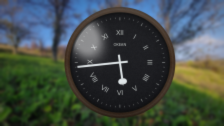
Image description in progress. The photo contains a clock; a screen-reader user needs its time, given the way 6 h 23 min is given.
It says 5 h 44 min
